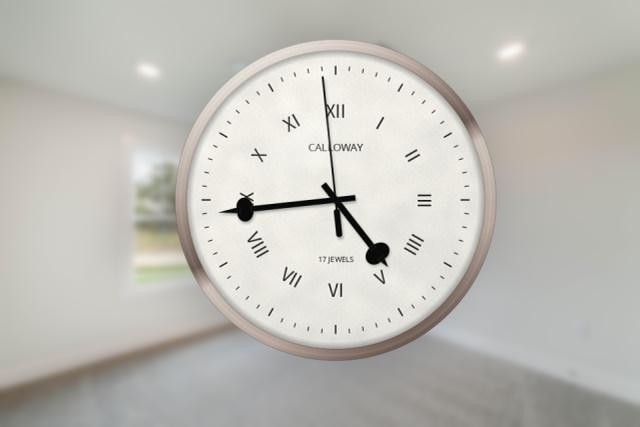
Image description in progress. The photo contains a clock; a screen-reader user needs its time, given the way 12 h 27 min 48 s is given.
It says 4 h 43 min 59 s
